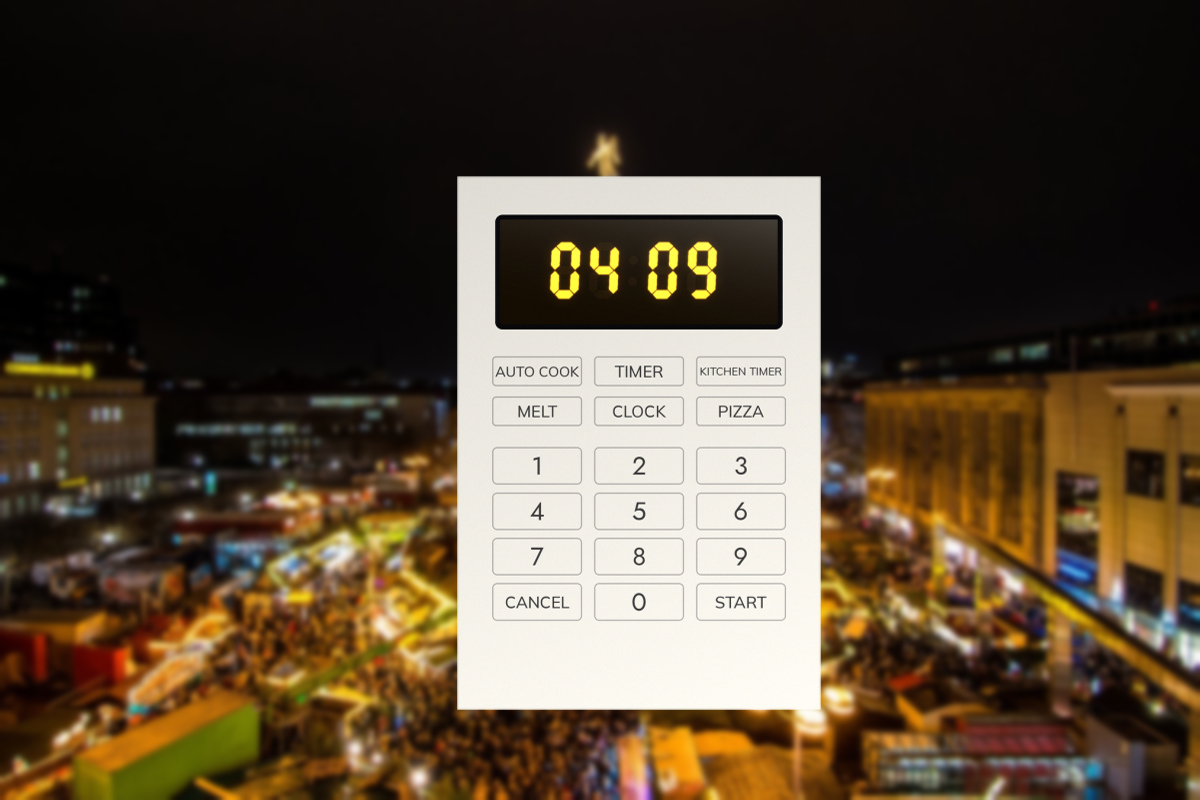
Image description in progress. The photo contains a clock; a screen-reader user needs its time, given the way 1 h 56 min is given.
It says 4 h 09 min
